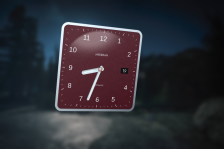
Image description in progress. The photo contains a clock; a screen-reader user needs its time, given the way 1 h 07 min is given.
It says 8 h 33 min
